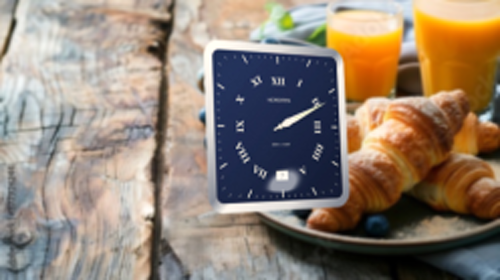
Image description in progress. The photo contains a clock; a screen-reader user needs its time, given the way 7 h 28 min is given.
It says 2 h 11 min
